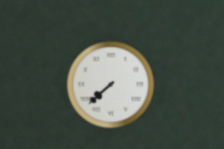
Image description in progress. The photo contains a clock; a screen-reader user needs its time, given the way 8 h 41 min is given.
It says 7 h 38 min
